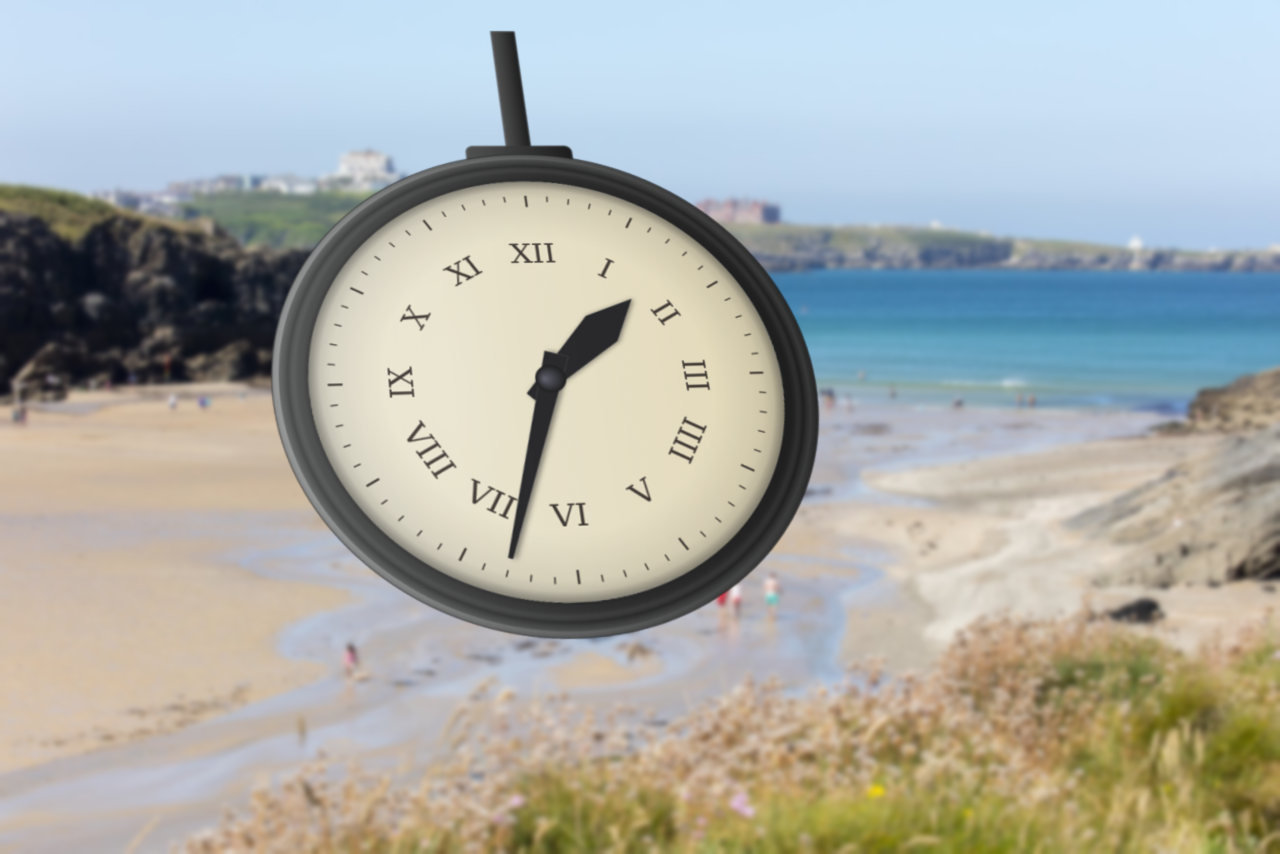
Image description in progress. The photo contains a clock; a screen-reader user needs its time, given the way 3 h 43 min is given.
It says 1 h 33 min
